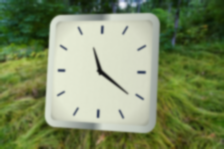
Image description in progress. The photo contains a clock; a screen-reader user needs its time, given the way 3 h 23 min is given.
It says 11 h 21 min
